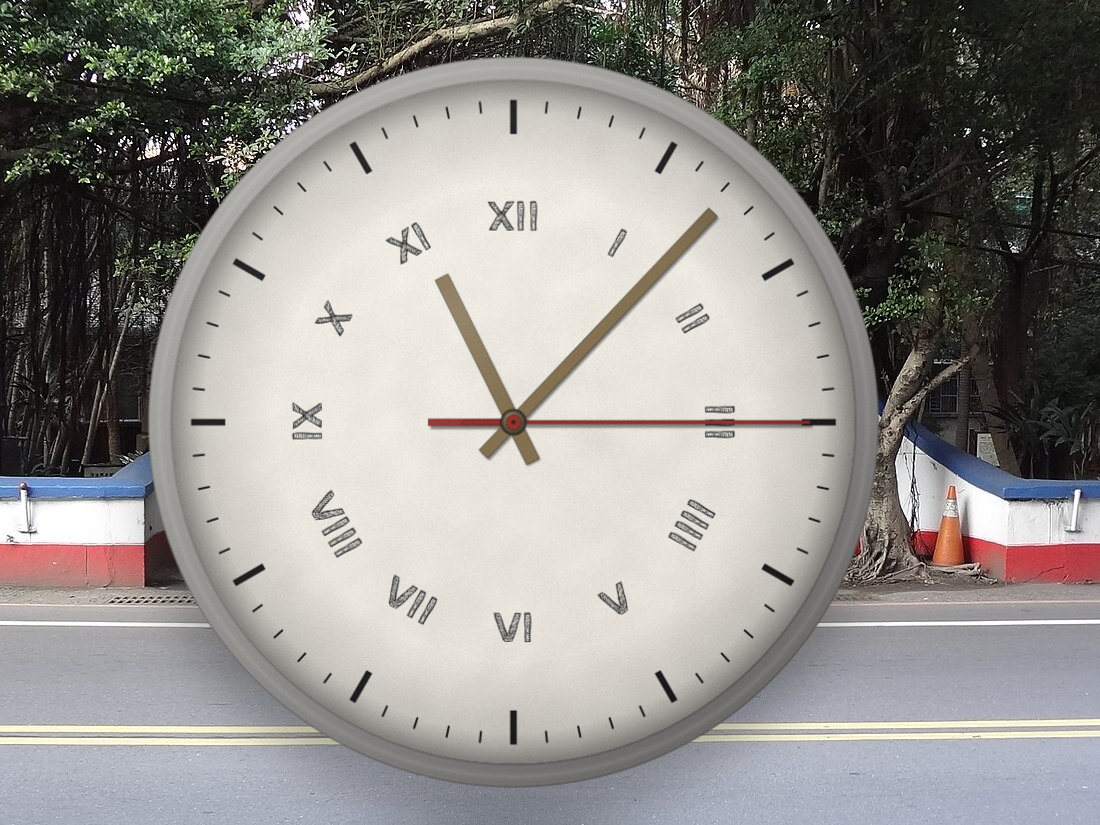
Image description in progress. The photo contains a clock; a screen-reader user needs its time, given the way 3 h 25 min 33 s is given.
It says 11 h 07 min 15 s
